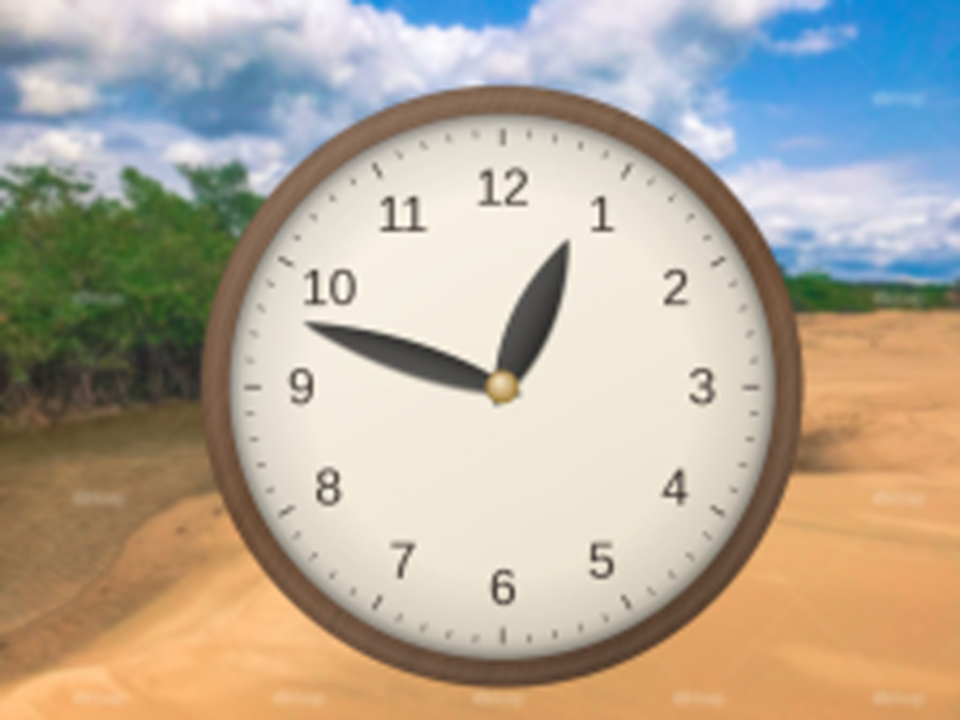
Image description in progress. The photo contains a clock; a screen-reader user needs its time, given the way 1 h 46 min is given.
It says 12 h 48 min
